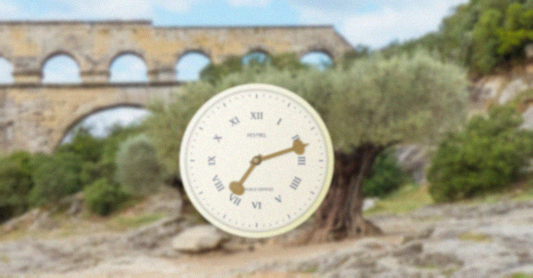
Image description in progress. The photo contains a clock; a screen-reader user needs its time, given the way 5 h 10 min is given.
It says 7 h 12 min
